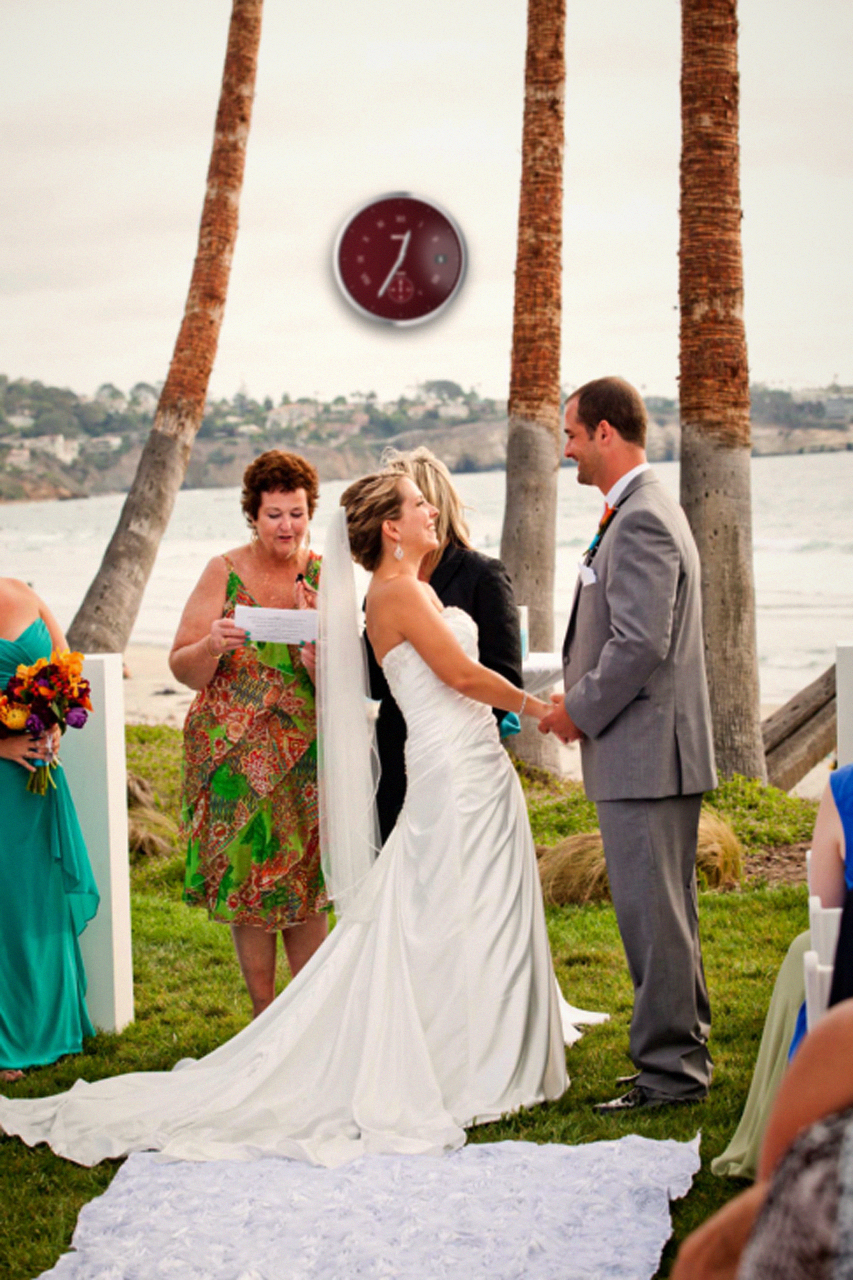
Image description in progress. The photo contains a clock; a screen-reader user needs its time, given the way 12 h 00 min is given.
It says 12 h 35 min
